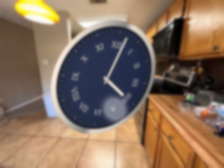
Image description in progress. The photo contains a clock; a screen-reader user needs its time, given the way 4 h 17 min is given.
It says 4 h 02 min
